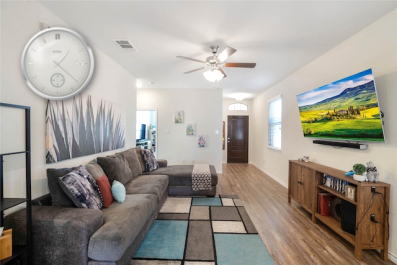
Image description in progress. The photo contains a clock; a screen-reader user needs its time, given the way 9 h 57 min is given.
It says 1 h 22 min
